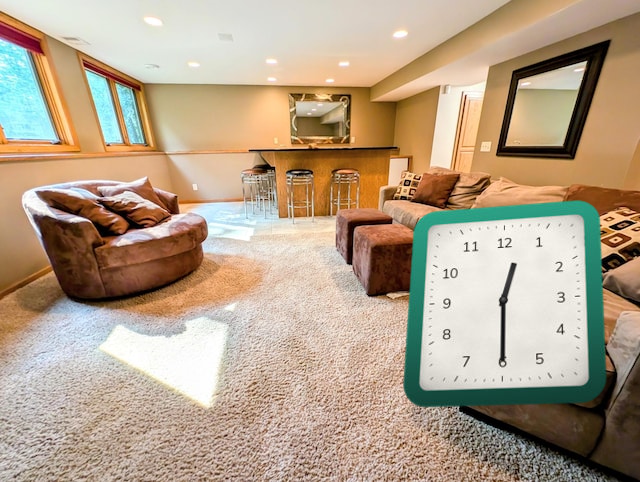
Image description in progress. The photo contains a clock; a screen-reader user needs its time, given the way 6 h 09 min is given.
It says 12 h 30 min
